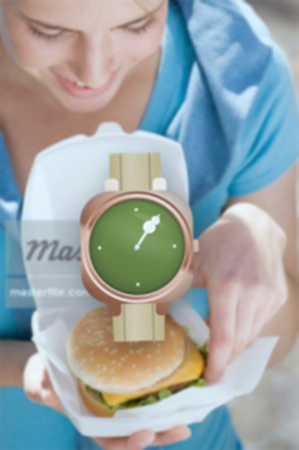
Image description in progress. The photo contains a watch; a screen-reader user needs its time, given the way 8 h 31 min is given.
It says 1 h 06 min
